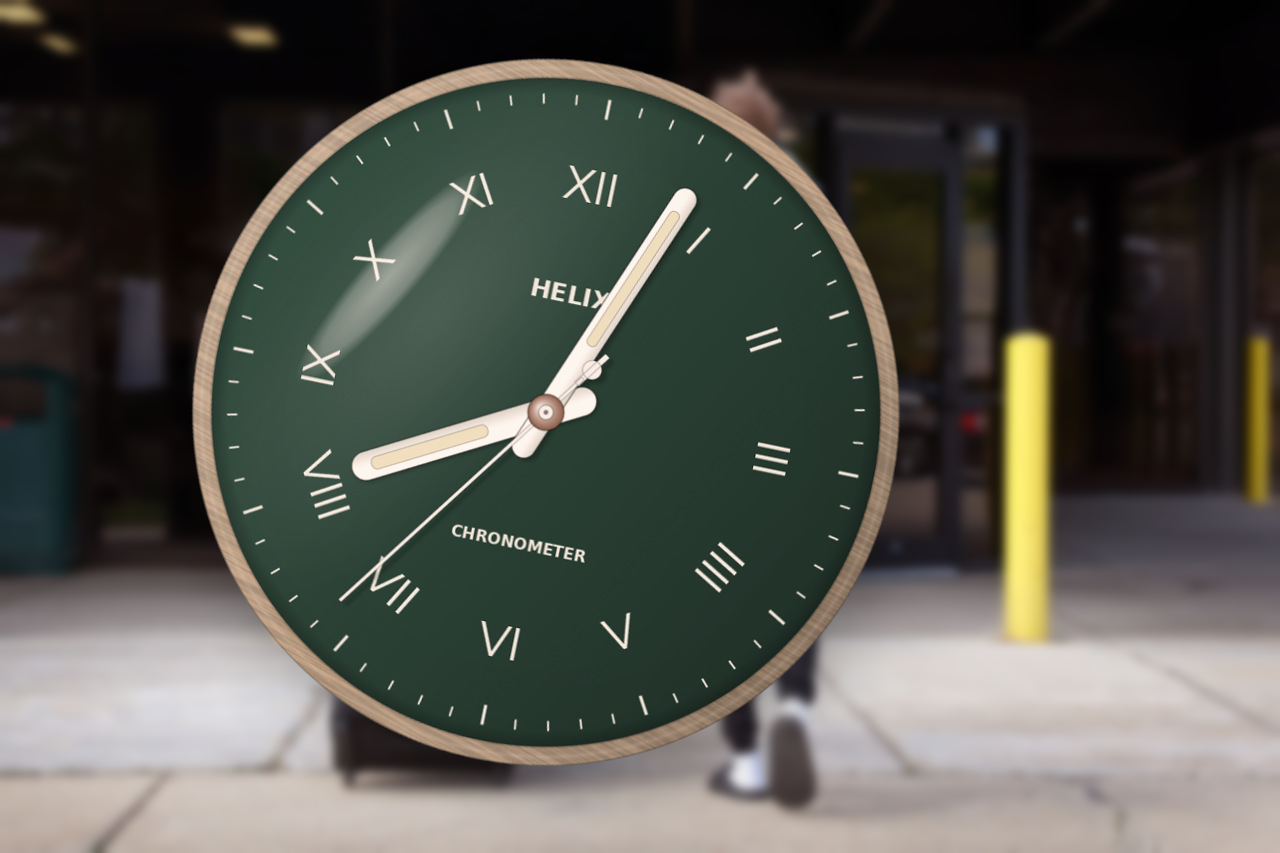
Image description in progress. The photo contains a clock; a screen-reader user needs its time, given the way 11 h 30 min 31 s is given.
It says 8 h 03 min 36 s
